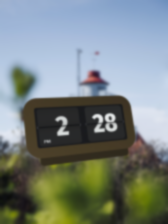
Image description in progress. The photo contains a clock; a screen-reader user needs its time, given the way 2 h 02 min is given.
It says 2 h 28 min
